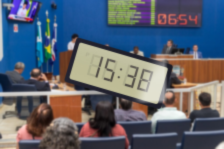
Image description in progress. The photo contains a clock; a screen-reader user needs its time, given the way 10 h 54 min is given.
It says 15 h 38 min
